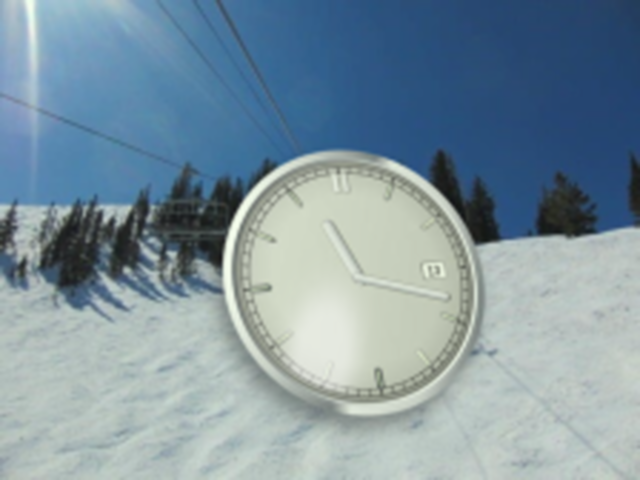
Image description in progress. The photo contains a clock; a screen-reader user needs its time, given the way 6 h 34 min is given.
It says 11 h 18 min
